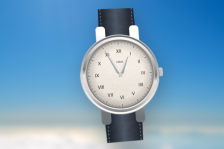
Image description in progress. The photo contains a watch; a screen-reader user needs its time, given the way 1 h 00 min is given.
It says 12 h 55 min
